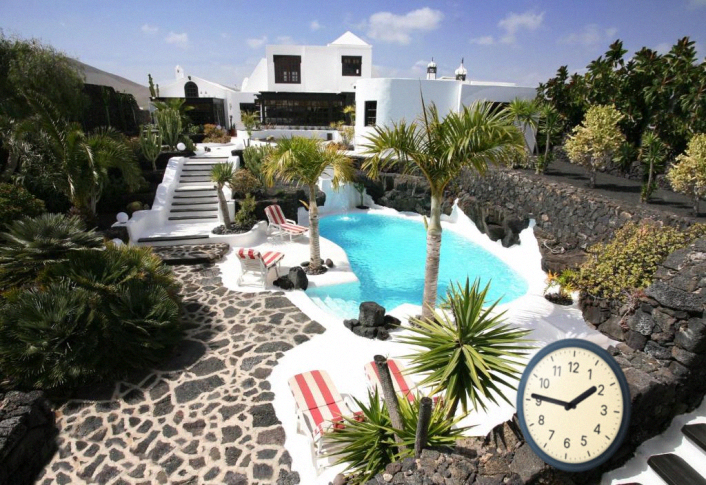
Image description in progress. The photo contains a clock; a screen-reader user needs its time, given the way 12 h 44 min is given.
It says 1 h 46 min
